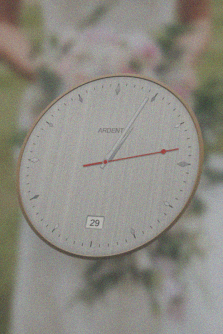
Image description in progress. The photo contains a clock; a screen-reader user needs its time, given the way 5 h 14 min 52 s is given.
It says 1 h 04 min 13 s
